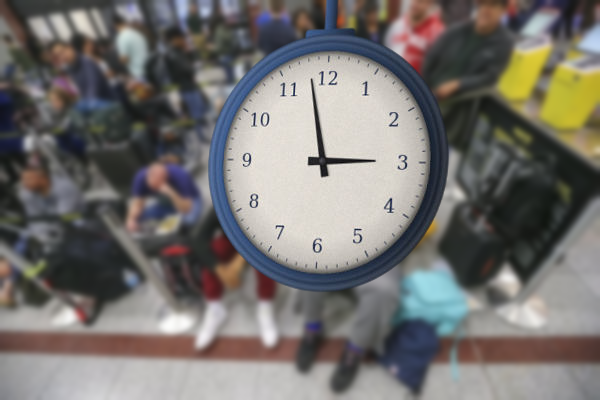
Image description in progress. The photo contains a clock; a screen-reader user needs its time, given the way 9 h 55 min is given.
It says 2 h 58 min
